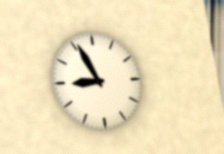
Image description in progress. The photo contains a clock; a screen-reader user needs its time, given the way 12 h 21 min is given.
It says 8 h 56 min
